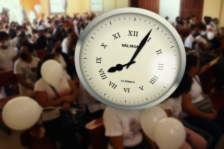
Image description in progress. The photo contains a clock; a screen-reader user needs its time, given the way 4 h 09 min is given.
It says 8 h 04 min
